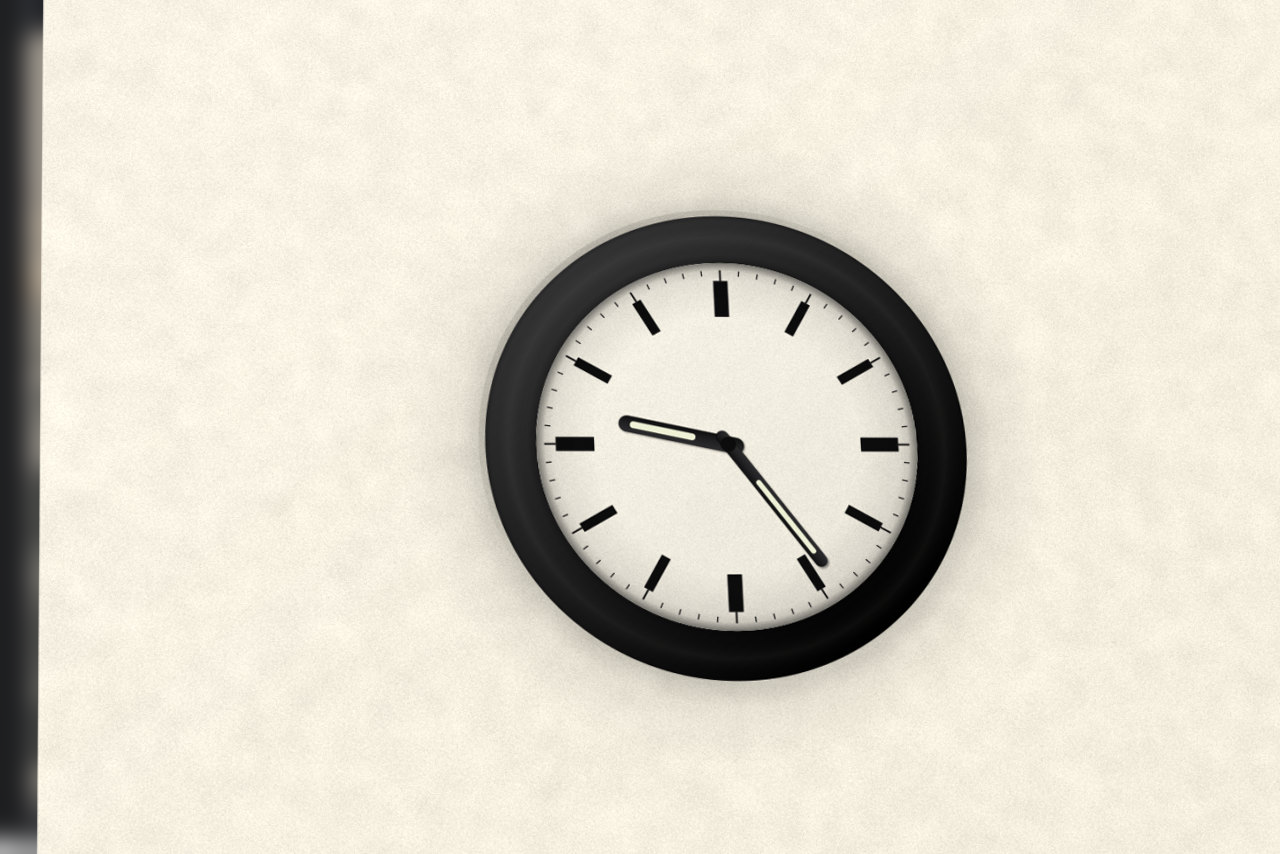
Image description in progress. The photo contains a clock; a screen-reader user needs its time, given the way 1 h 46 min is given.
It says 9 h 24 min
